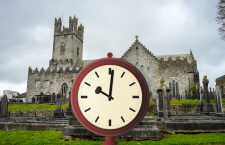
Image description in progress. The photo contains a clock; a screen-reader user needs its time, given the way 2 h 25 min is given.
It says 10 h 01 min
